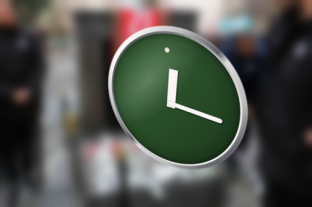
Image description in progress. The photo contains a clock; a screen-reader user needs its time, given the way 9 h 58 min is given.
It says 12 h 17 min
